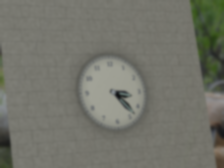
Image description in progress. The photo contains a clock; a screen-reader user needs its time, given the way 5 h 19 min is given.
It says 3 h 23 min
